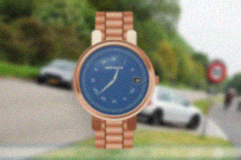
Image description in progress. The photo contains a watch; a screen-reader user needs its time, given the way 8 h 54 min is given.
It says 12 h 38 min
